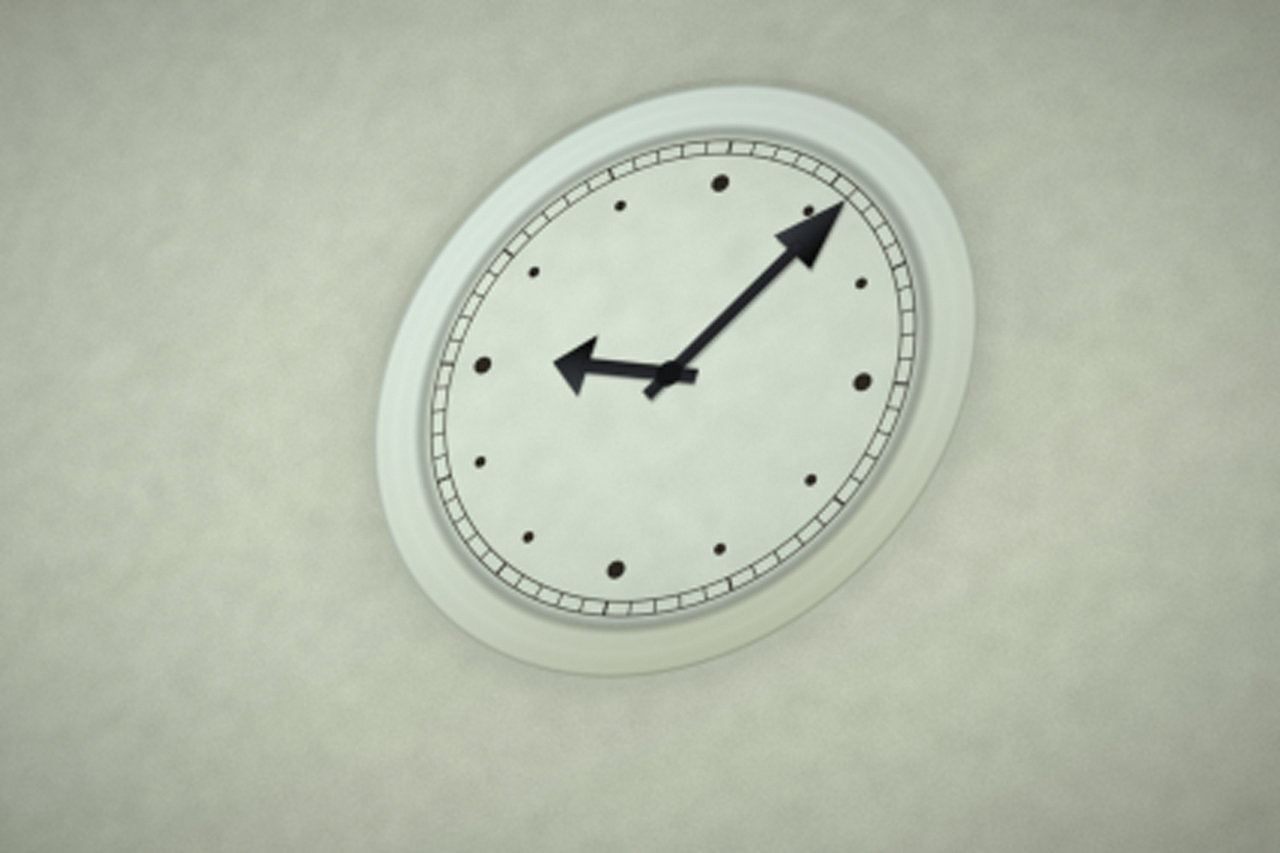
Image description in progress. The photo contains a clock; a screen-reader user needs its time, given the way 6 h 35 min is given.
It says 9 h 06 min
